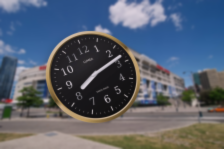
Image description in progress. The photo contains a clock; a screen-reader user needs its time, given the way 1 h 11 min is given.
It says 8 h 13 min
